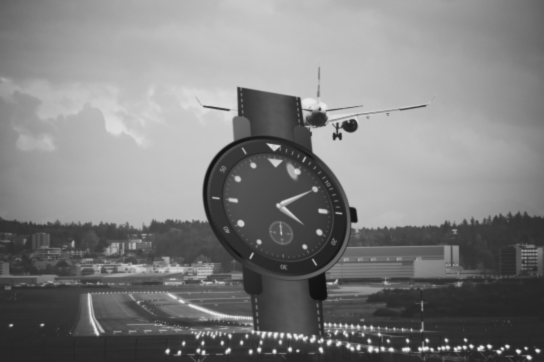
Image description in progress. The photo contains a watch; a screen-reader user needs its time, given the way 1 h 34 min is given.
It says 4 h 10 min
